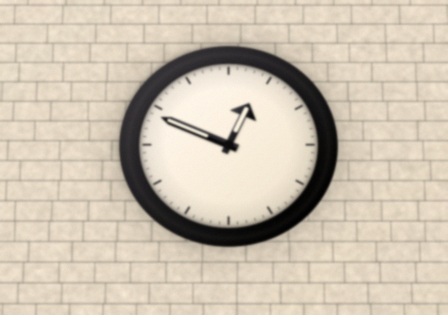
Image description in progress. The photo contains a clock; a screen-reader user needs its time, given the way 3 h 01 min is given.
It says 12 h 49 min
